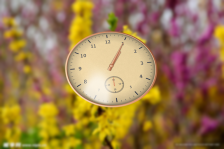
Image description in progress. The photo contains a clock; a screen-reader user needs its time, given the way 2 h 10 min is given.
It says 1 h 05 min
